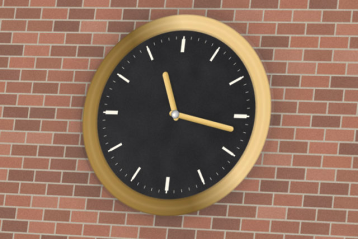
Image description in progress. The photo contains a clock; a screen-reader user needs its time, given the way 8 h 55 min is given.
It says 11 h 17 min
